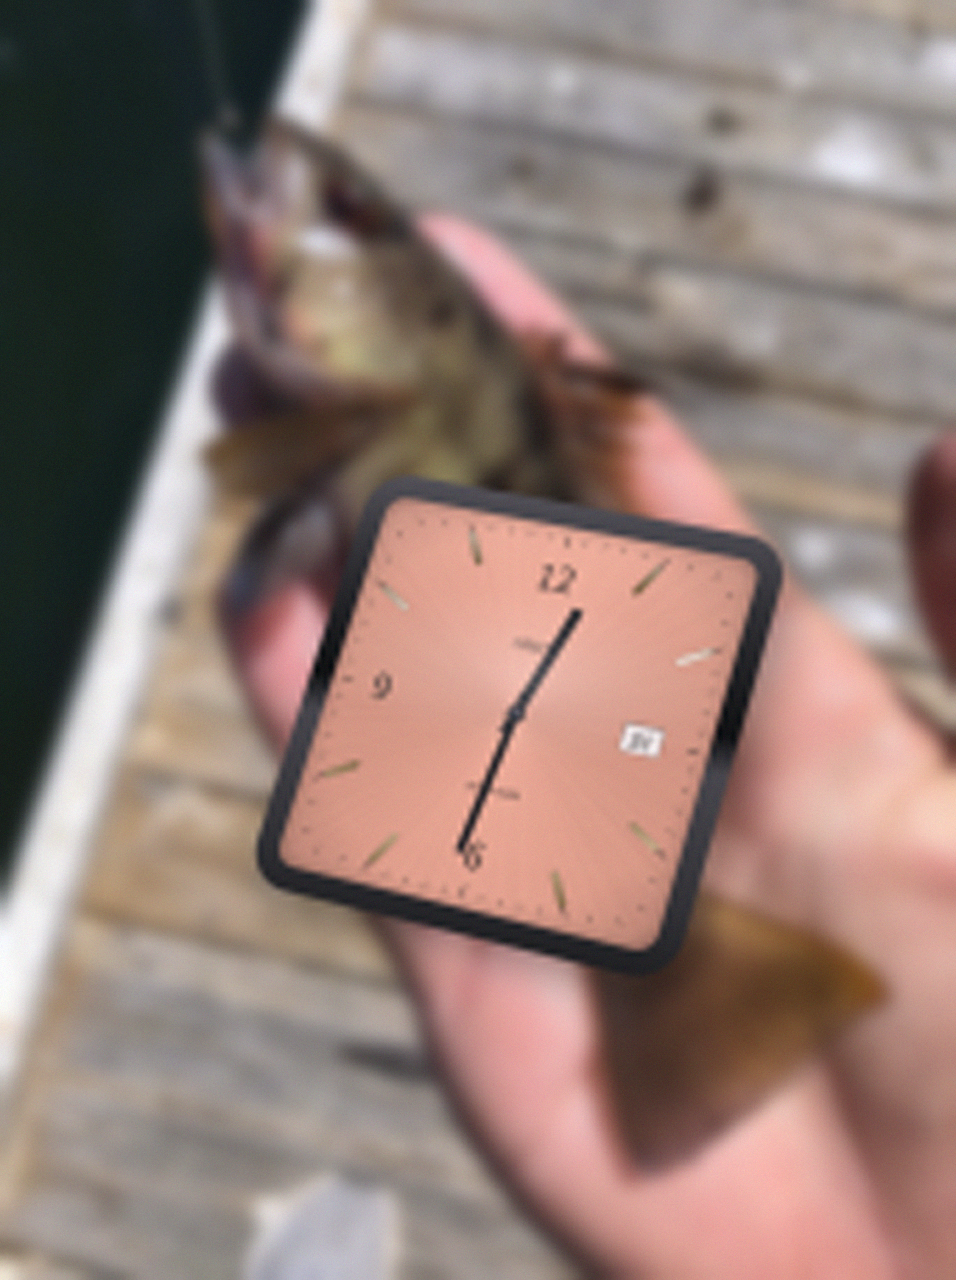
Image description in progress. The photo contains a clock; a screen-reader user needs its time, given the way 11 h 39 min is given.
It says 12 h 31 min
